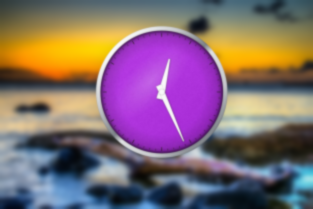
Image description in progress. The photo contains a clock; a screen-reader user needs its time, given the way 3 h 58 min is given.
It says 12 h 26 min
